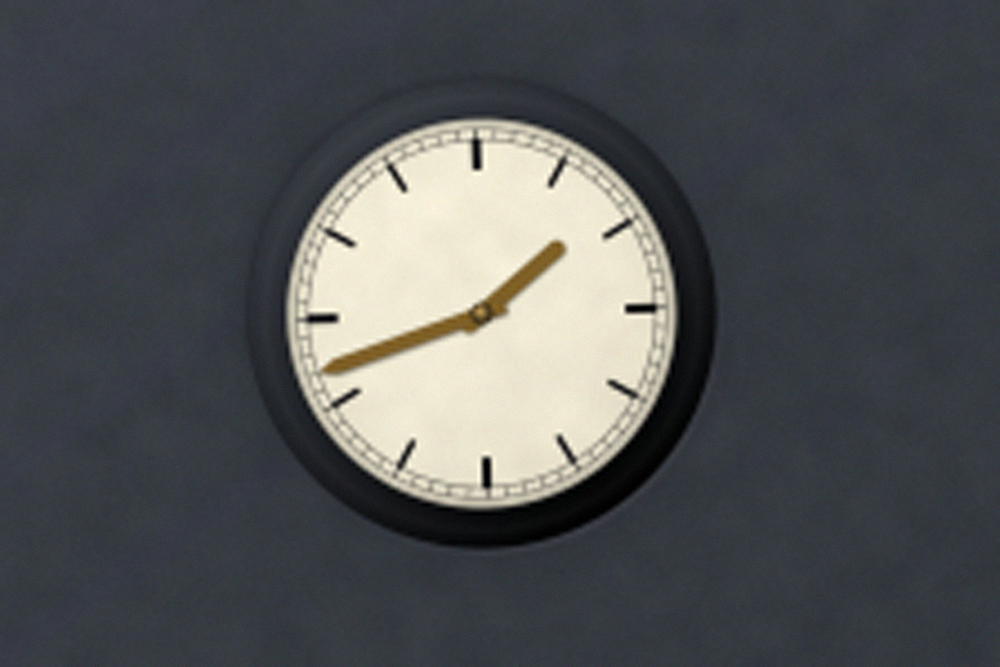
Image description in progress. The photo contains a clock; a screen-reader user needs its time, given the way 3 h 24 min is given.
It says 1 h 42 min
